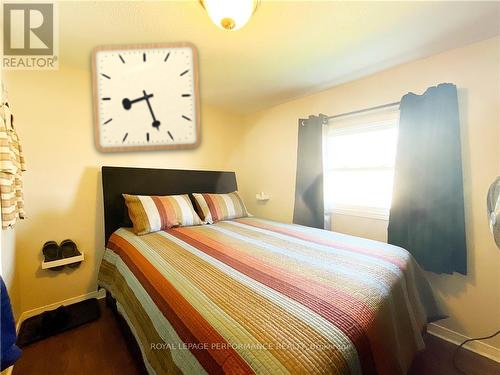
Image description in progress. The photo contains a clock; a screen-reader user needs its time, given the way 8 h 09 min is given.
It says 8 h 27 min
